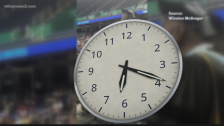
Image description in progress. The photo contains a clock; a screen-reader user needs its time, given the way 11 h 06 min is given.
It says 6 h 19 min
